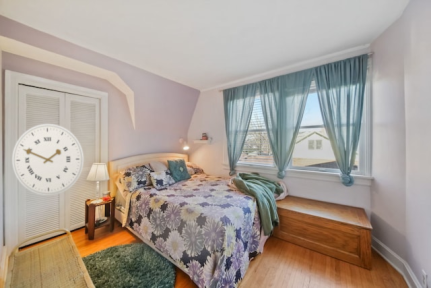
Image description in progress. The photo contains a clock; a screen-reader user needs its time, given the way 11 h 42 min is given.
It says 1 h 49 min
